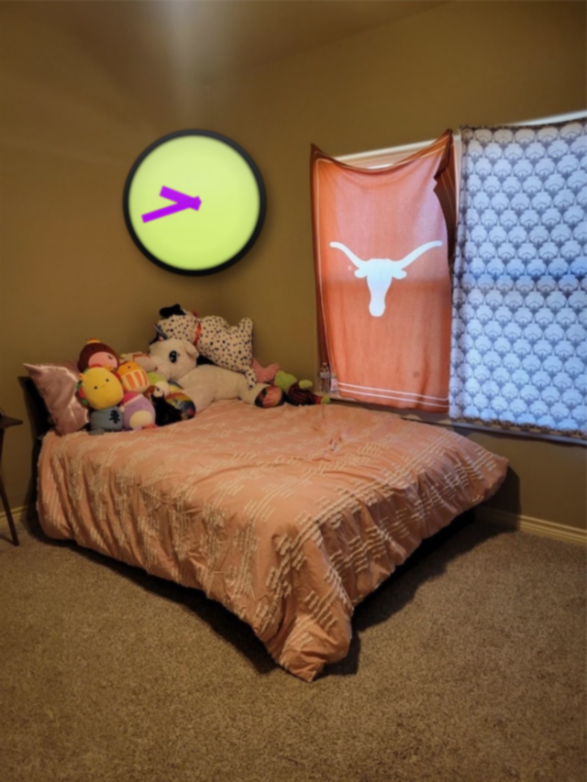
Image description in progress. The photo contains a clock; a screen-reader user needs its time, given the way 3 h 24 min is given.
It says 9 h 42 min
